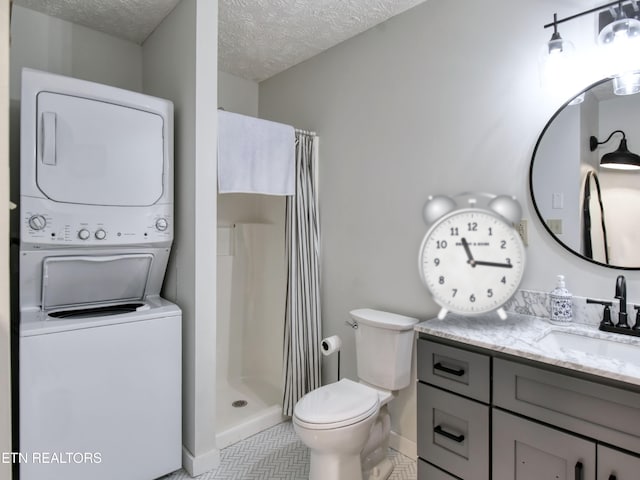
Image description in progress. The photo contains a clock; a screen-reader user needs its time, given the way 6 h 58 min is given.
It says 11 h 16 min
